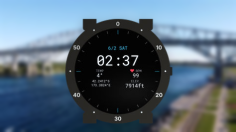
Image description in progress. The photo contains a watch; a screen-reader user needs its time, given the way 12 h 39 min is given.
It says 2 h 37 min
